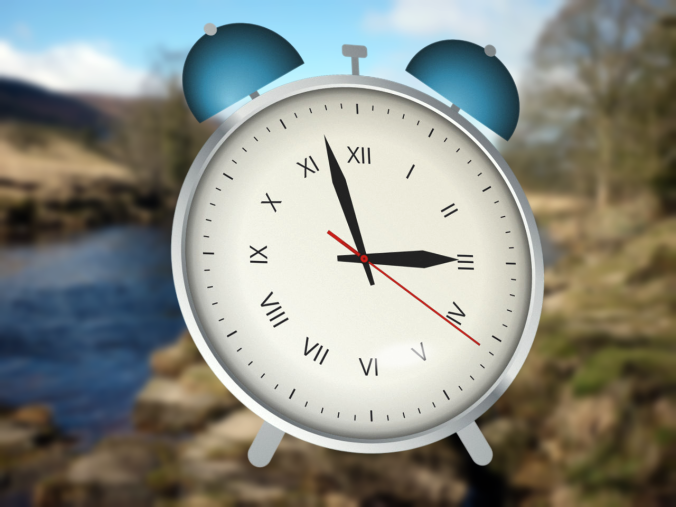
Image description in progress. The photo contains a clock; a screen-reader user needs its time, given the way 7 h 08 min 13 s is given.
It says 2 h 57 min 21 s
